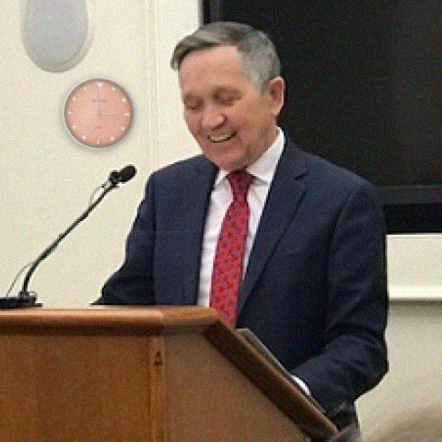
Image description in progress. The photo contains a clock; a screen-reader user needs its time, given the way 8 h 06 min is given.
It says 2 h 59 min
